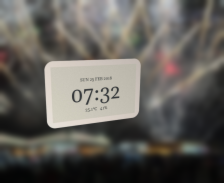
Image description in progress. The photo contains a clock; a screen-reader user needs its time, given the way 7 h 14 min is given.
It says 7 h 32 min
